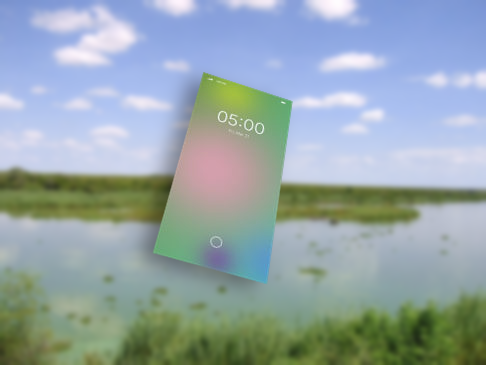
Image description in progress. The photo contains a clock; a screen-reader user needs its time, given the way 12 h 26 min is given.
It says 5 h 00 min
